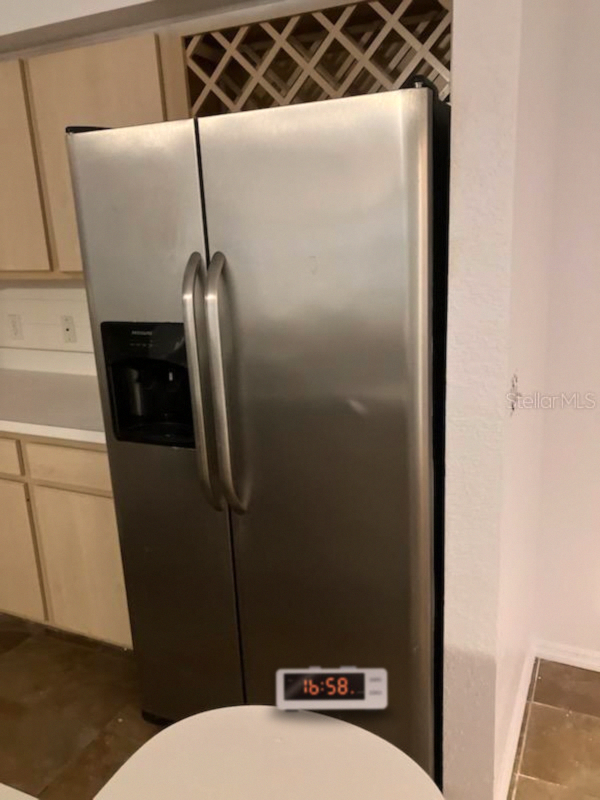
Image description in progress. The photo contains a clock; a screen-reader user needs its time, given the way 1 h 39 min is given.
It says 16 h 58 min
